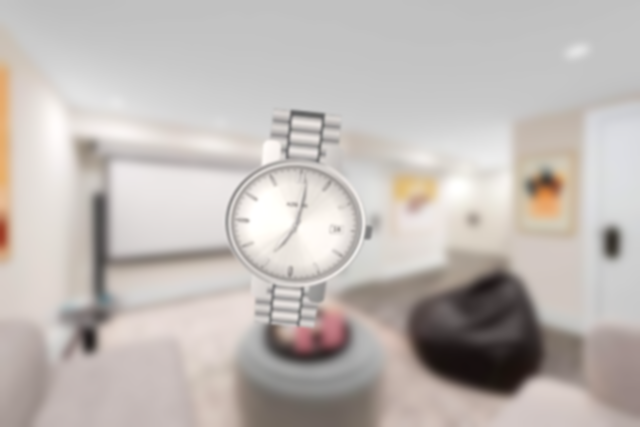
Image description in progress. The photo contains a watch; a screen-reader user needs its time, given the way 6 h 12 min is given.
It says 7 h 01 min
